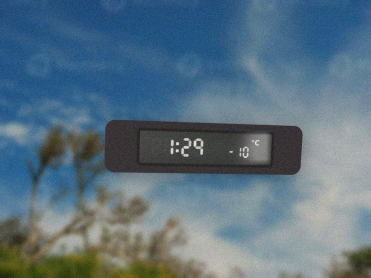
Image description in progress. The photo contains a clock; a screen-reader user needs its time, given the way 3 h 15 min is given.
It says 1 h 29 min
